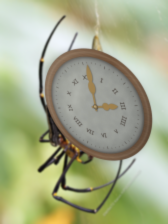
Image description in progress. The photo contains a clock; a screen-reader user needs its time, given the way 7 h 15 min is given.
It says 3 h 01 min
